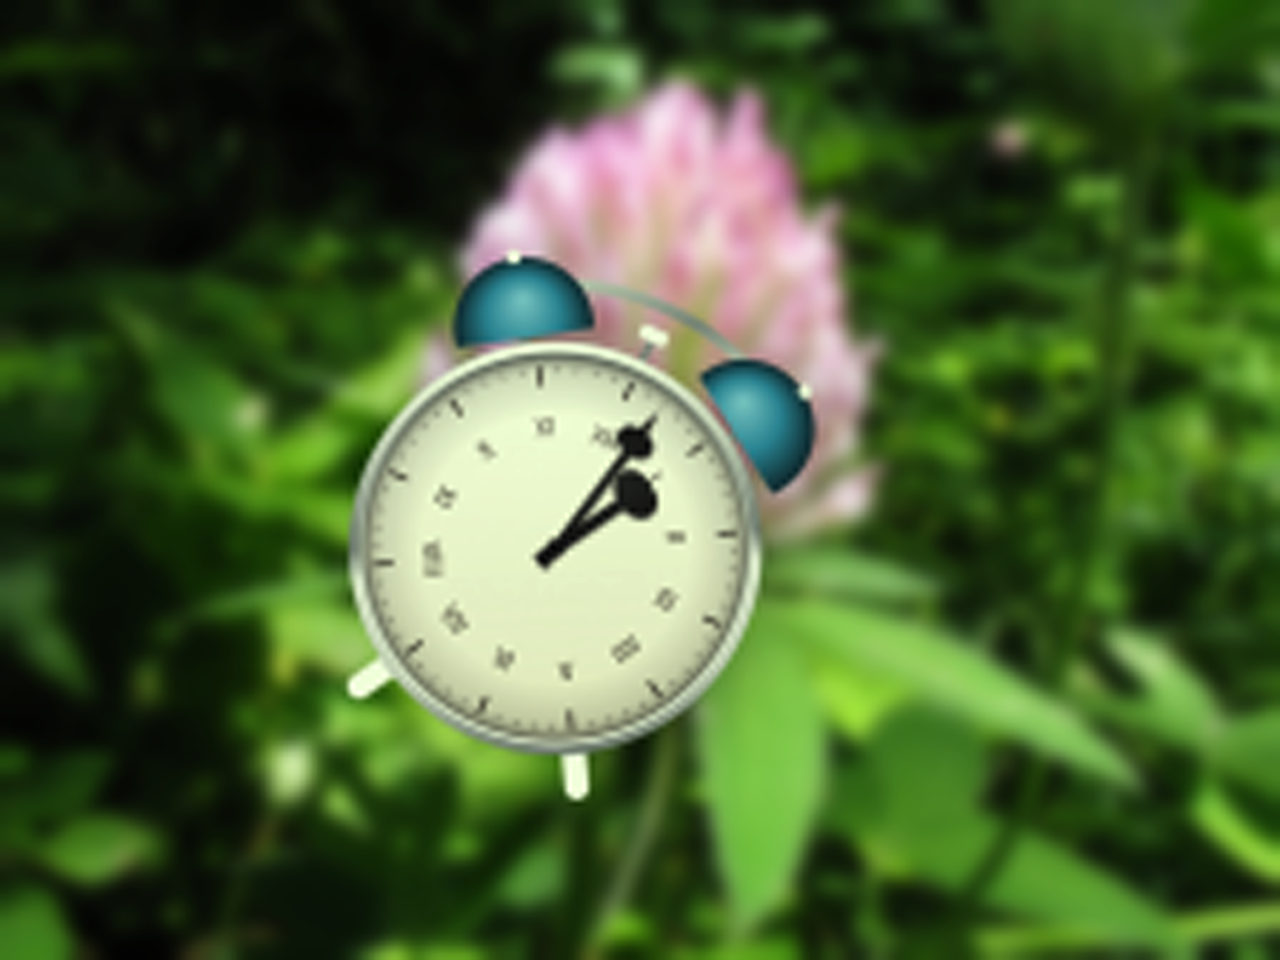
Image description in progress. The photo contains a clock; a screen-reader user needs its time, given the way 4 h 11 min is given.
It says 1 h 02 min
